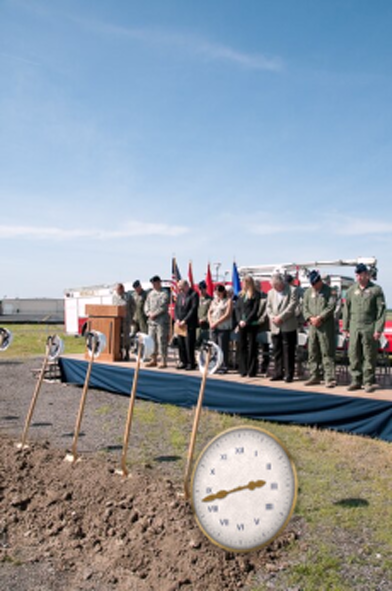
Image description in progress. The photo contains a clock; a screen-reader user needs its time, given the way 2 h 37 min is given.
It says 2 h 43 min
